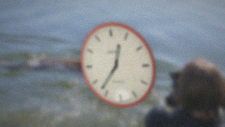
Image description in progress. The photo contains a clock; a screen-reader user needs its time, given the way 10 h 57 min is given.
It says 12 h 37 min
